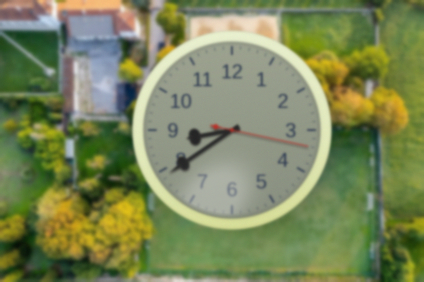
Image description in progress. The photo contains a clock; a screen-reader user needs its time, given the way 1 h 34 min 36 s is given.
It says 8 h 39 min 17 s
